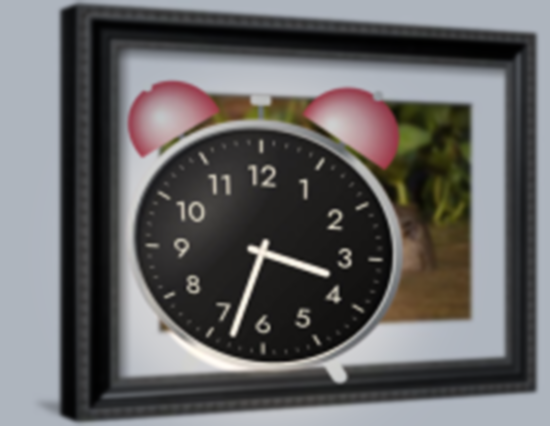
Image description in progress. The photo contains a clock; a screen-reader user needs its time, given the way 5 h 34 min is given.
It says 3 h 33 min
